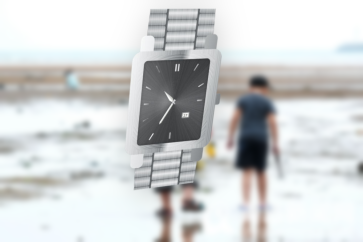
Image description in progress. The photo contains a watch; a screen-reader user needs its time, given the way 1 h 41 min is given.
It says 10 h 35 min
